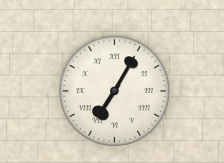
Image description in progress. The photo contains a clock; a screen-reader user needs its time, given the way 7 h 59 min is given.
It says 7 h 05 min
